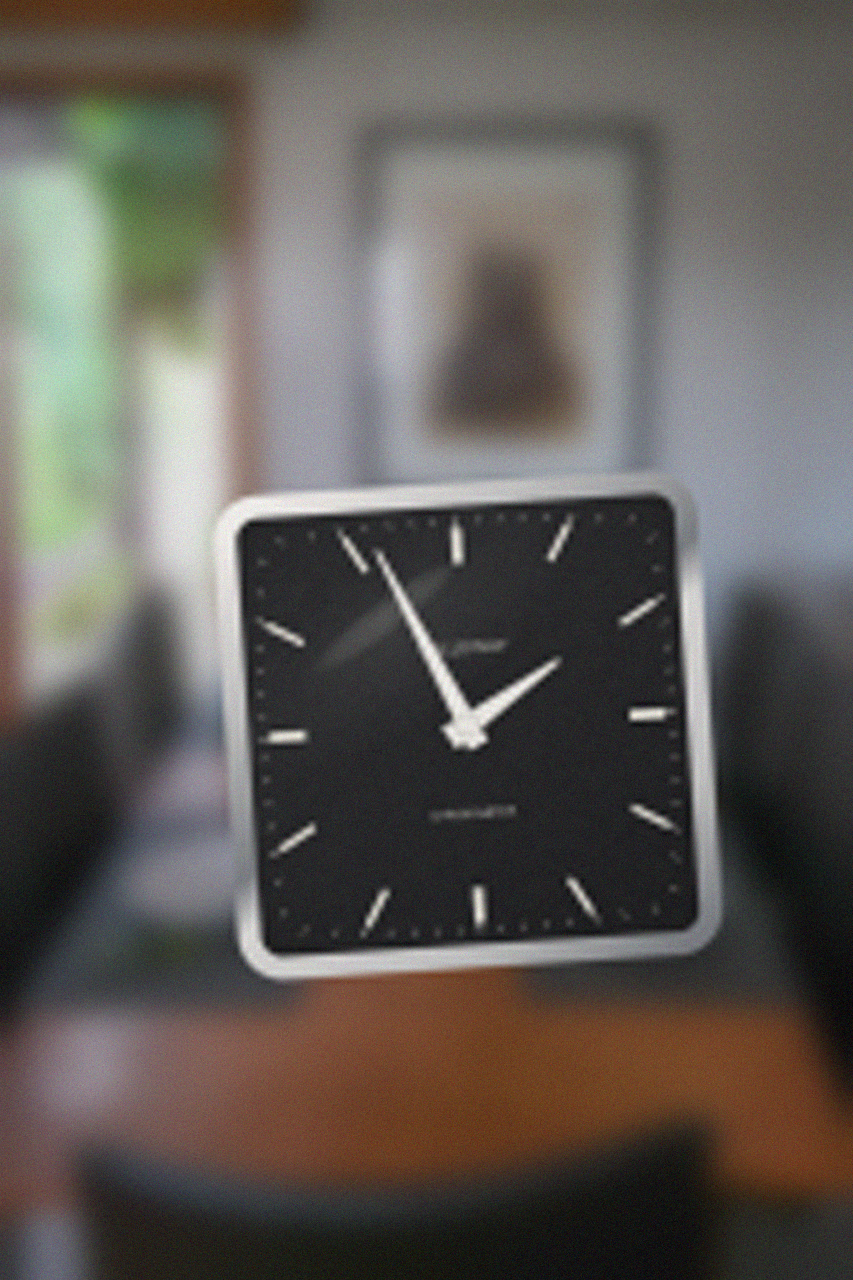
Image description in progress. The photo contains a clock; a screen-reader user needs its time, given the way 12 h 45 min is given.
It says 1 h 56 min
